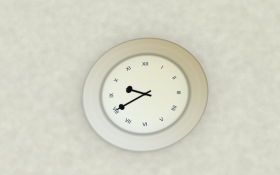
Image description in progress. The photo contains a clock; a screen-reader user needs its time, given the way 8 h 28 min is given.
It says 9 h 40 min
